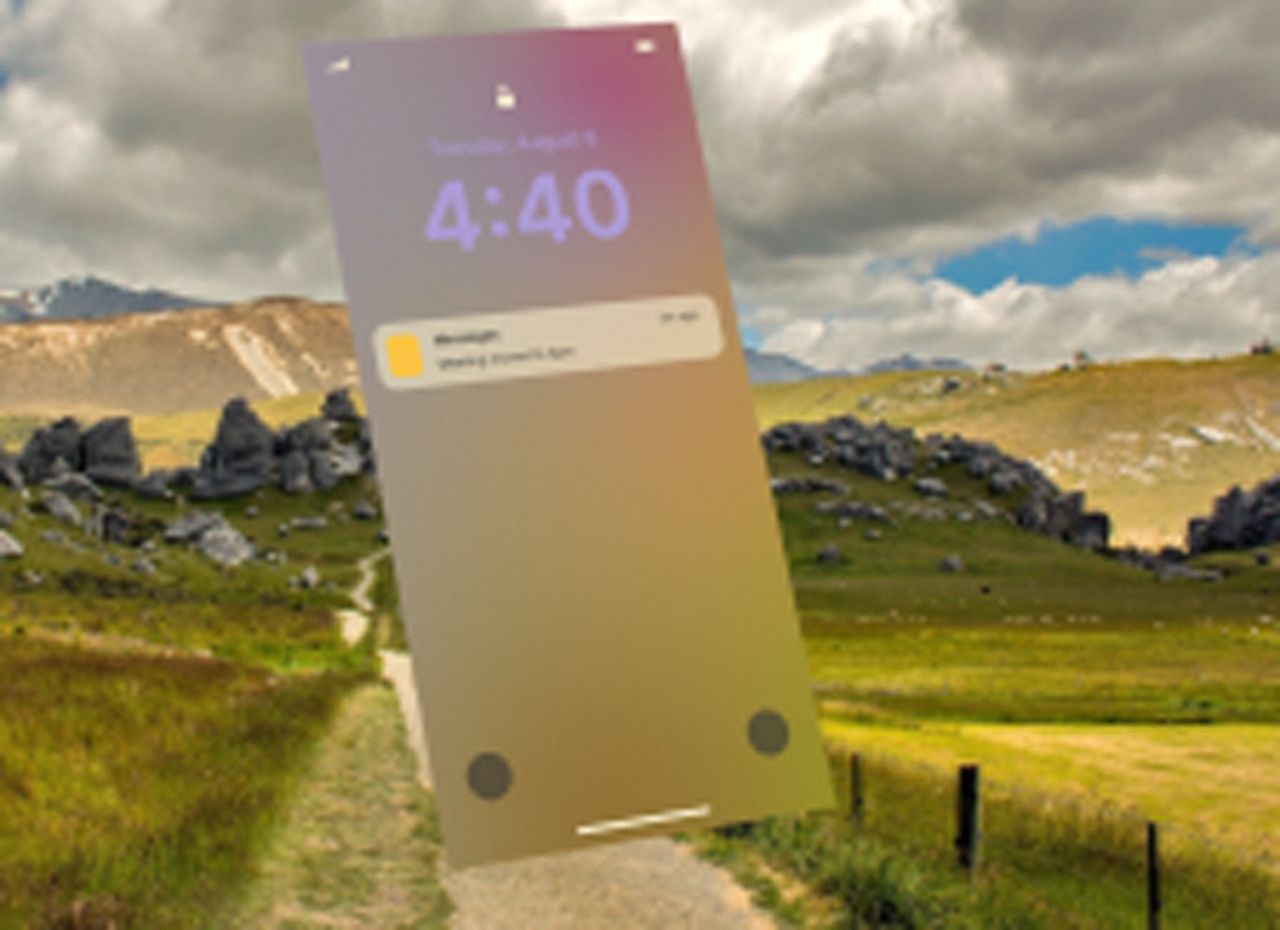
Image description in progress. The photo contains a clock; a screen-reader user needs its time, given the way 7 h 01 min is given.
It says 4 h 40 min
